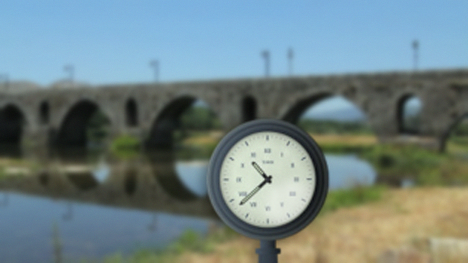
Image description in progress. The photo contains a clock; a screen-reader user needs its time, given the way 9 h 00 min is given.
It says 10 h 38 min
